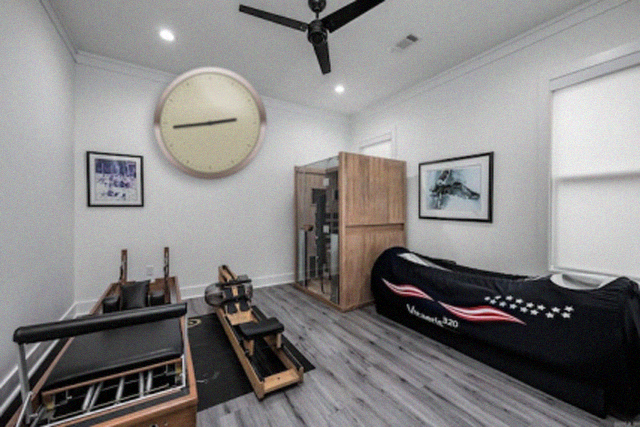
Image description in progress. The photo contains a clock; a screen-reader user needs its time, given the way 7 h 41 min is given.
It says 2 h 44 min
